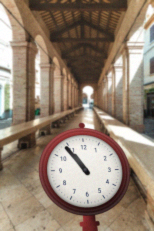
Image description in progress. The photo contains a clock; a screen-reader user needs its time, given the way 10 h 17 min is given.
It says 10 h 54 min
